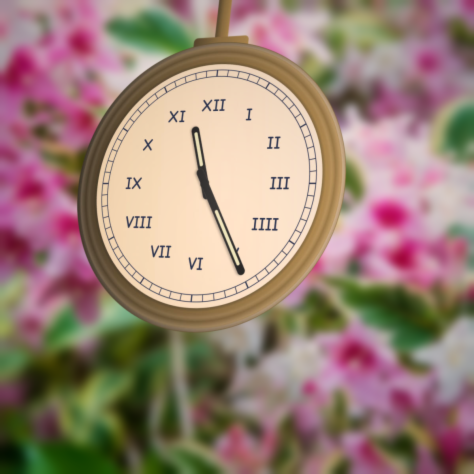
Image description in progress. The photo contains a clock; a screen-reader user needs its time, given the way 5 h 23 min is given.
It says 11 h 25 min
